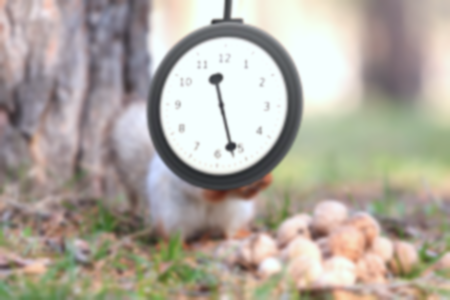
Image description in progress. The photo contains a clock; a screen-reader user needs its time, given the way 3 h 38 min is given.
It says 11 h 27 min
